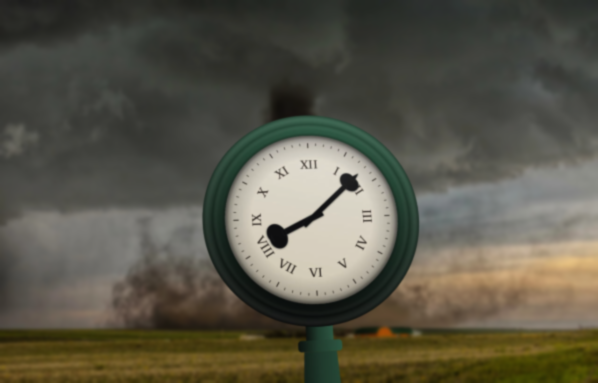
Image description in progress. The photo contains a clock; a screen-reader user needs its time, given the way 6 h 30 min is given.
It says 8 h 08 min
